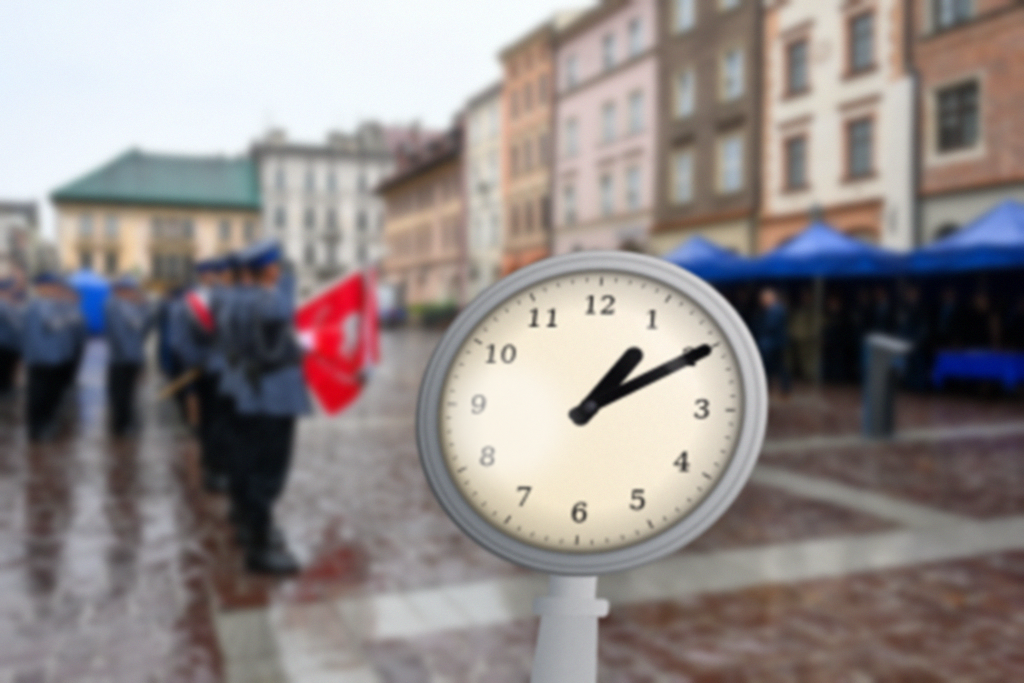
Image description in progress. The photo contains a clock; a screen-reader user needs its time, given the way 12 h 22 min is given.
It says 1 h 10 min
